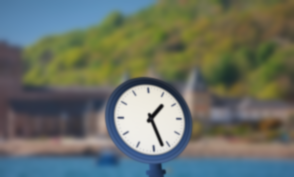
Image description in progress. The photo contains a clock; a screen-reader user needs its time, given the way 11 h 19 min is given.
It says 1 h 27 min
